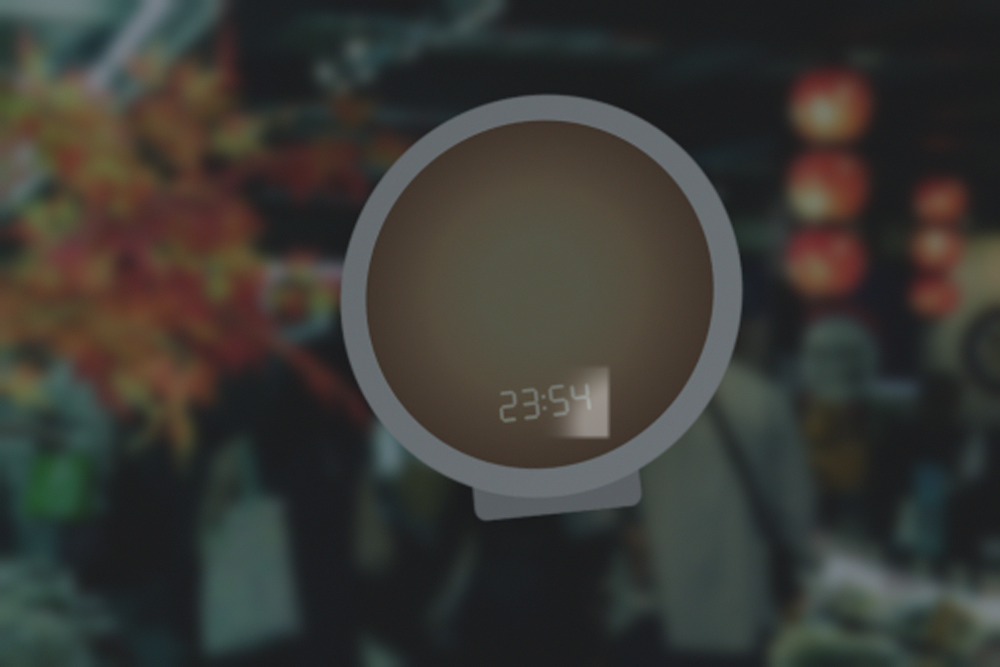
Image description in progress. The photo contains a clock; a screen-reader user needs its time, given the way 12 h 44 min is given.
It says 23 h 54 min
